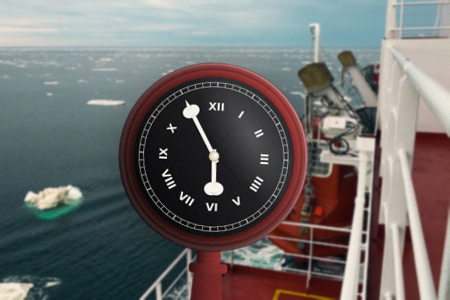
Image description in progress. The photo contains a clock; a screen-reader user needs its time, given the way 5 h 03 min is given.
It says 5 h 55 min
